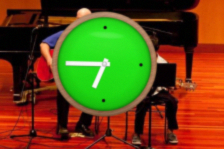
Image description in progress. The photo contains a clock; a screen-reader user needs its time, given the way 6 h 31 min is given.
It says 6 h 45 min
